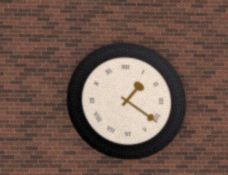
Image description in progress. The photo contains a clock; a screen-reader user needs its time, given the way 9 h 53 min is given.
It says 1 h 21 min
